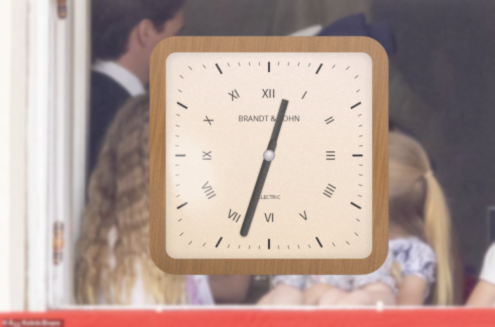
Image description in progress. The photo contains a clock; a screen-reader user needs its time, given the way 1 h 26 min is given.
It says 12 h 33 min
